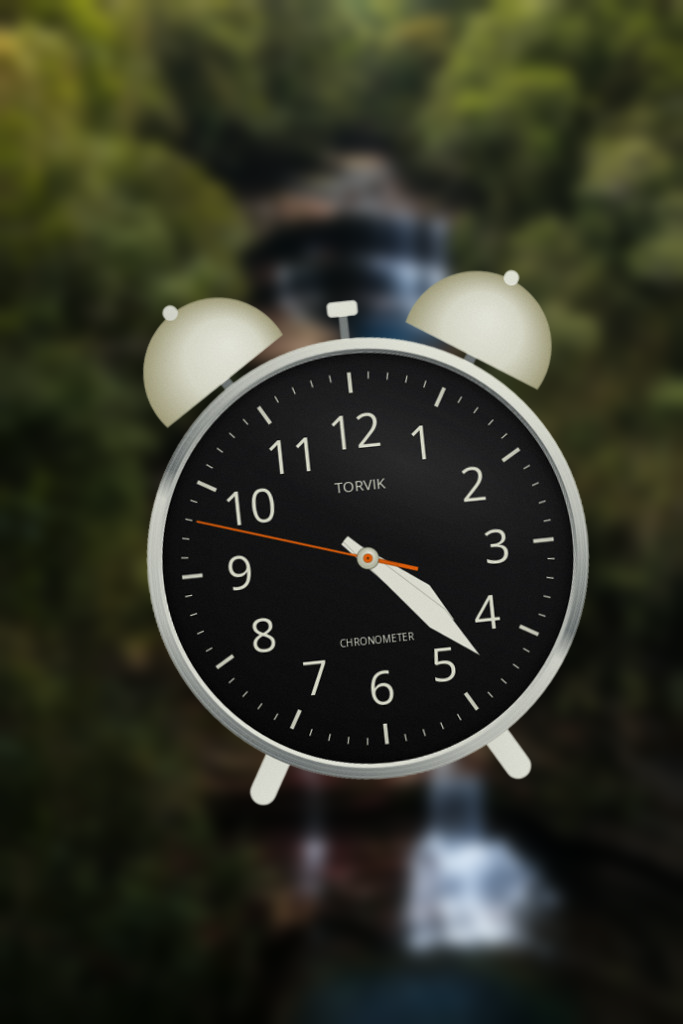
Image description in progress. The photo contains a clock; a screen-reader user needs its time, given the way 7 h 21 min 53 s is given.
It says 4 h 22 min 48 s
